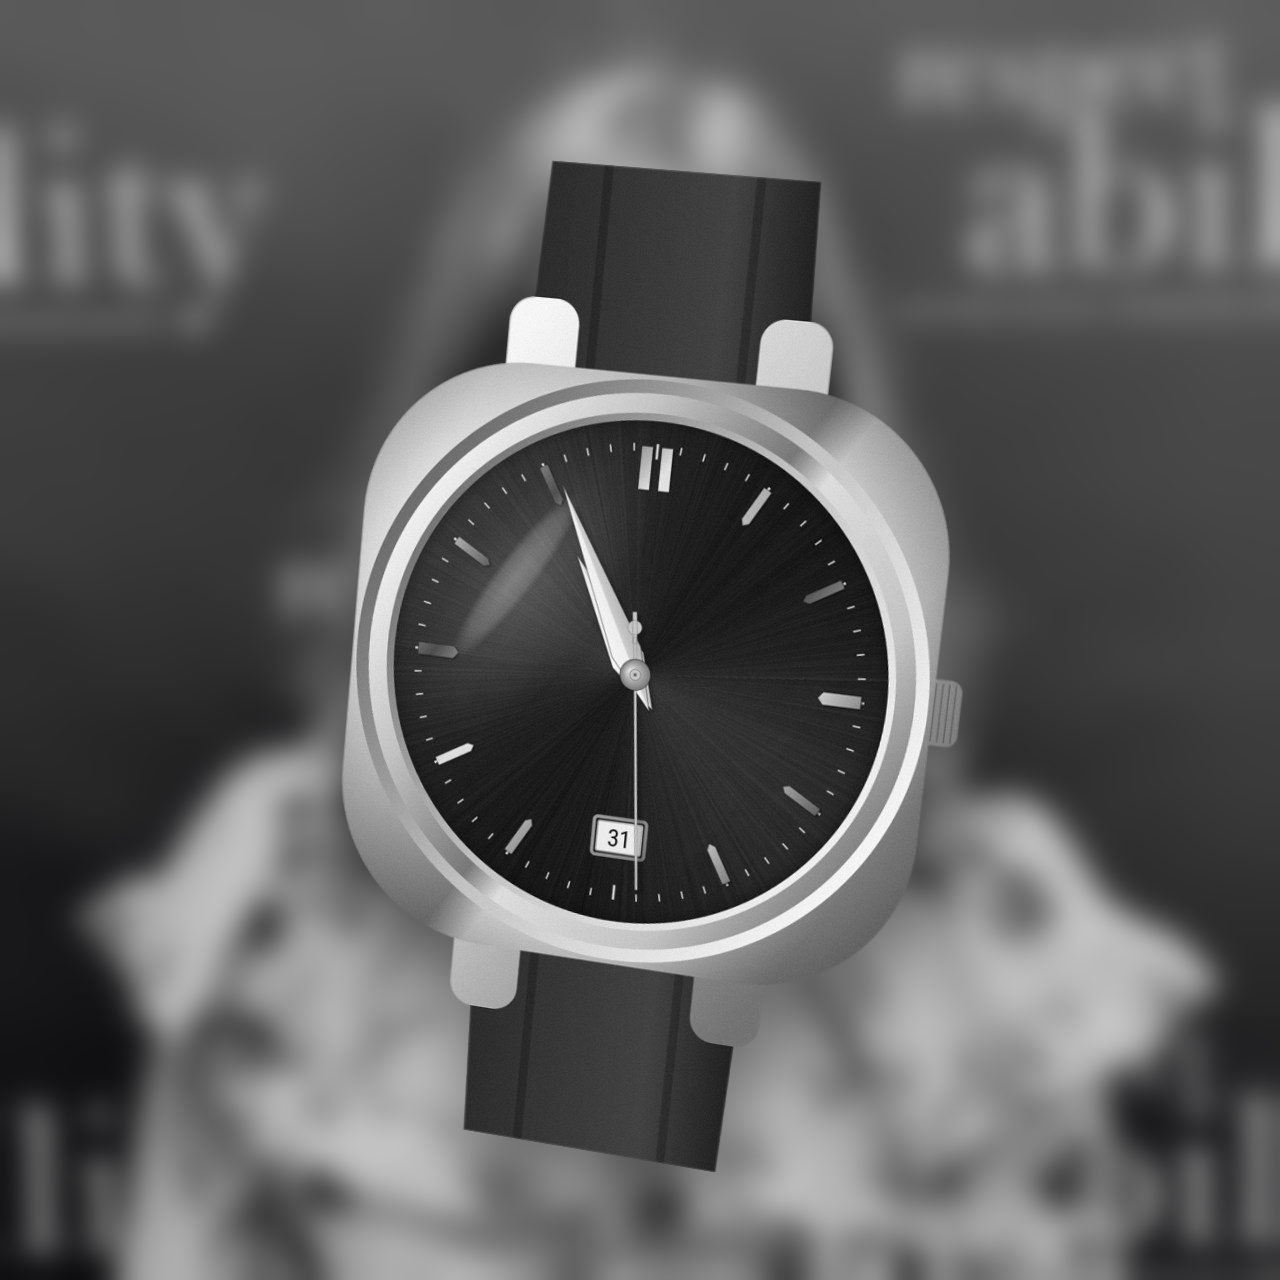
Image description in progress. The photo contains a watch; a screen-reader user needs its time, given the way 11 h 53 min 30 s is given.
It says 10 h 55 min 29 s
